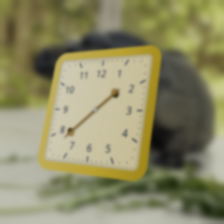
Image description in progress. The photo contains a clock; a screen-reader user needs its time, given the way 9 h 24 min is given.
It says 1 h 38 min
